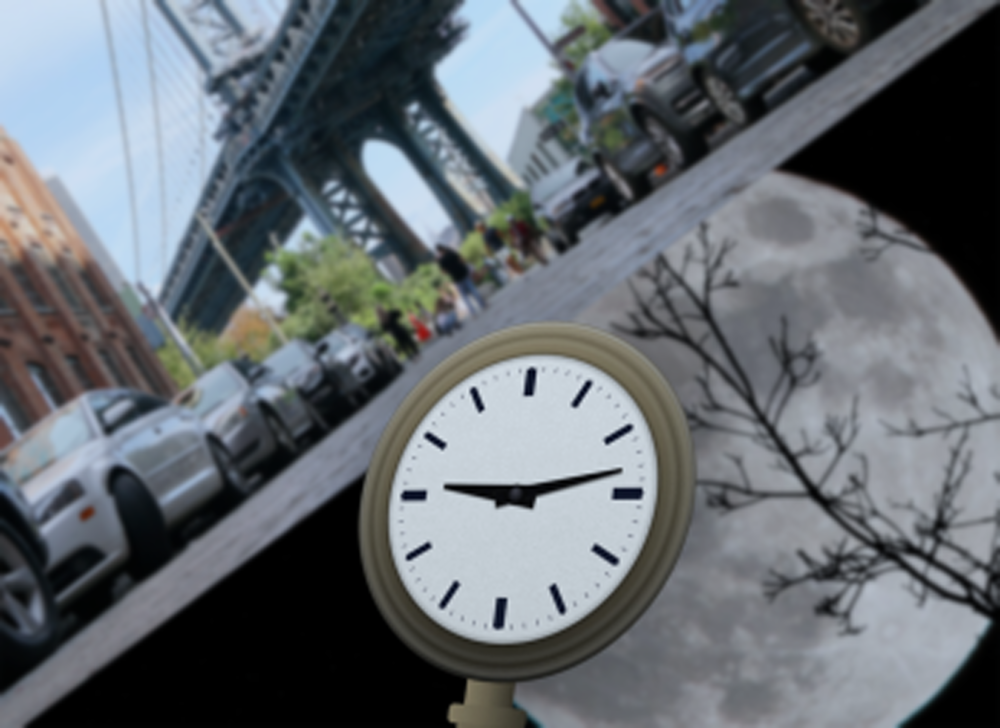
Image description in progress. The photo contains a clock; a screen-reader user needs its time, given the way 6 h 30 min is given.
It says 9 h 13 min
